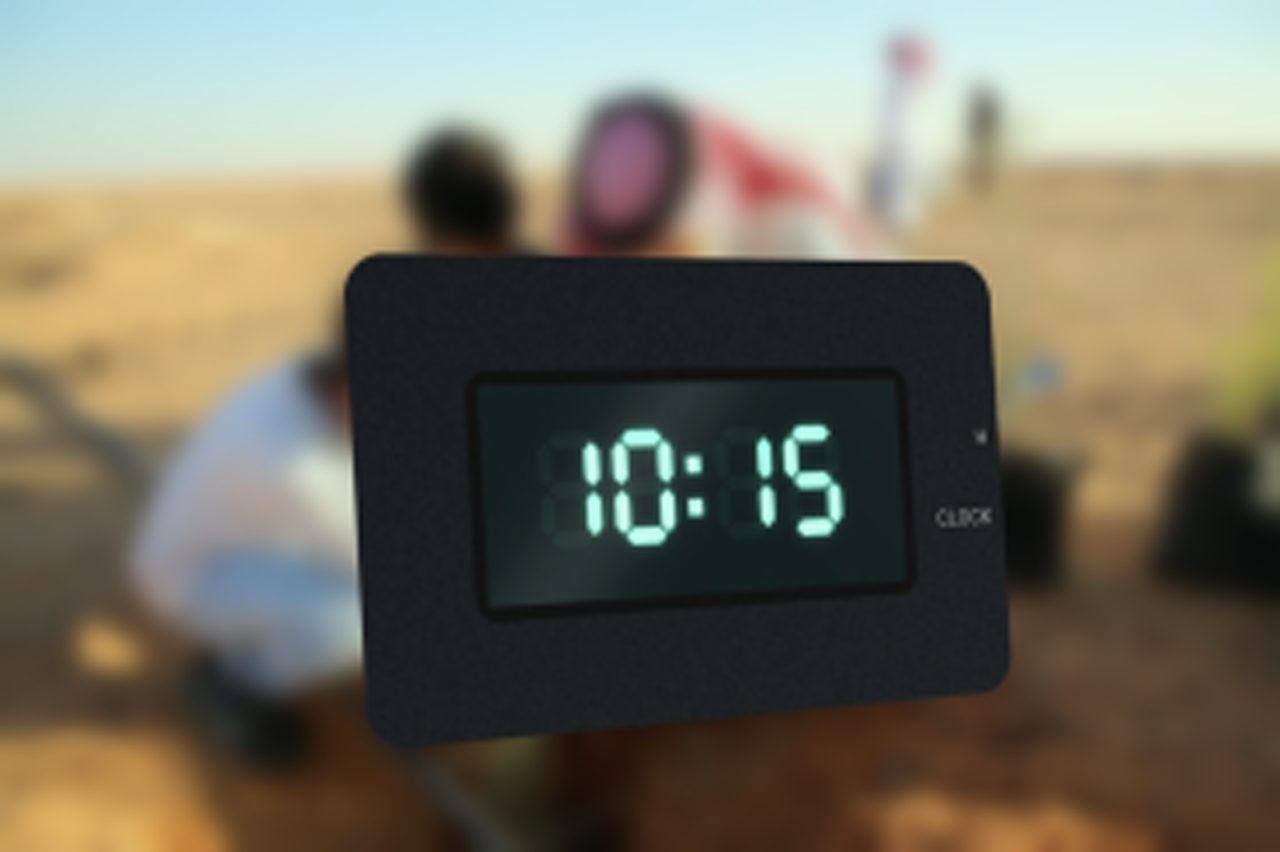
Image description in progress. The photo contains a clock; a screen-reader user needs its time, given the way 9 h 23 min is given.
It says 10 h 15 min
